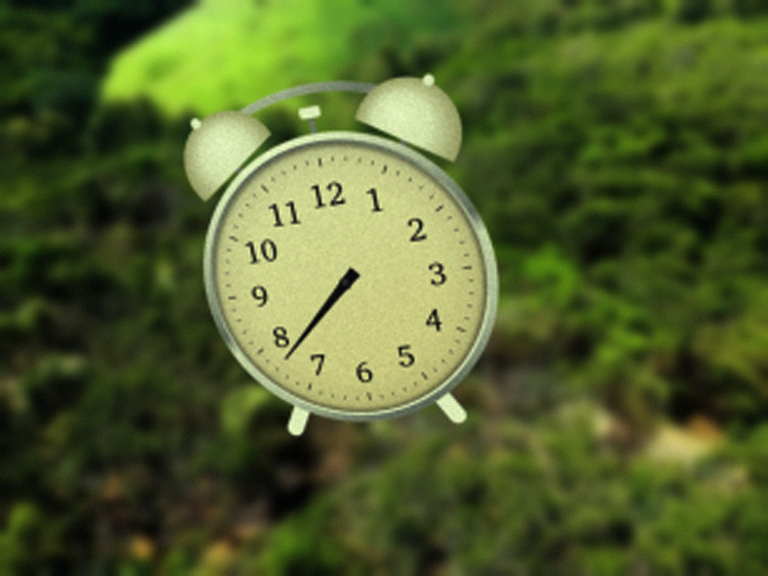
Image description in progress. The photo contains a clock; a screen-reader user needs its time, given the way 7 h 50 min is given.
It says 7 h 38 min
